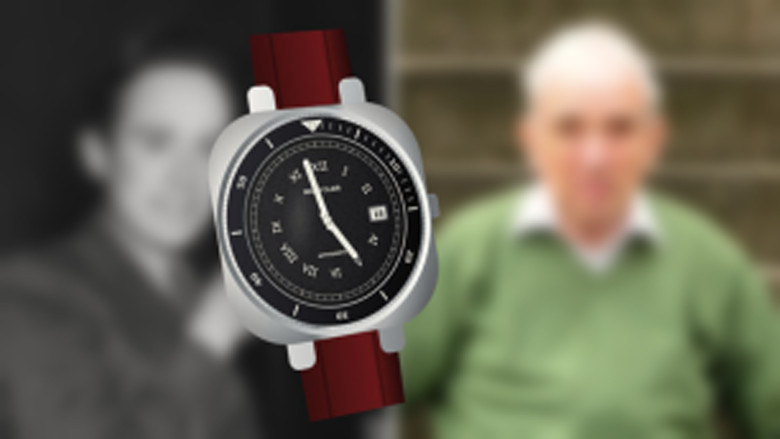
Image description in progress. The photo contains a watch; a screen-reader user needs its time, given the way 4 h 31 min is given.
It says 4 h 58 min
